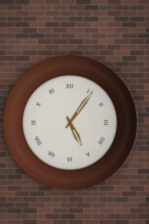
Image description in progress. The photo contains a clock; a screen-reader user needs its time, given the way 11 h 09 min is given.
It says 5 h 06 min
